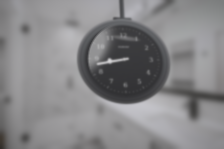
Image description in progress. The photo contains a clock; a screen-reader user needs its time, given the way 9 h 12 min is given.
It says 8 h 43 min
